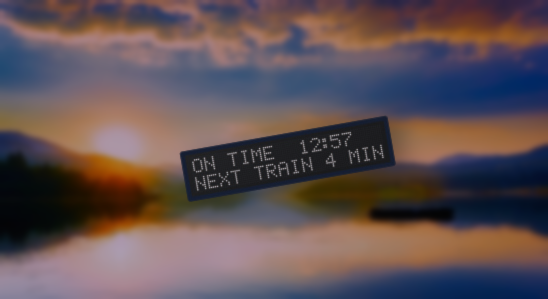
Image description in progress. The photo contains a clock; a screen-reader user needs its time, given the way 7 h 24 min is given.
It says 12 h 57 min
